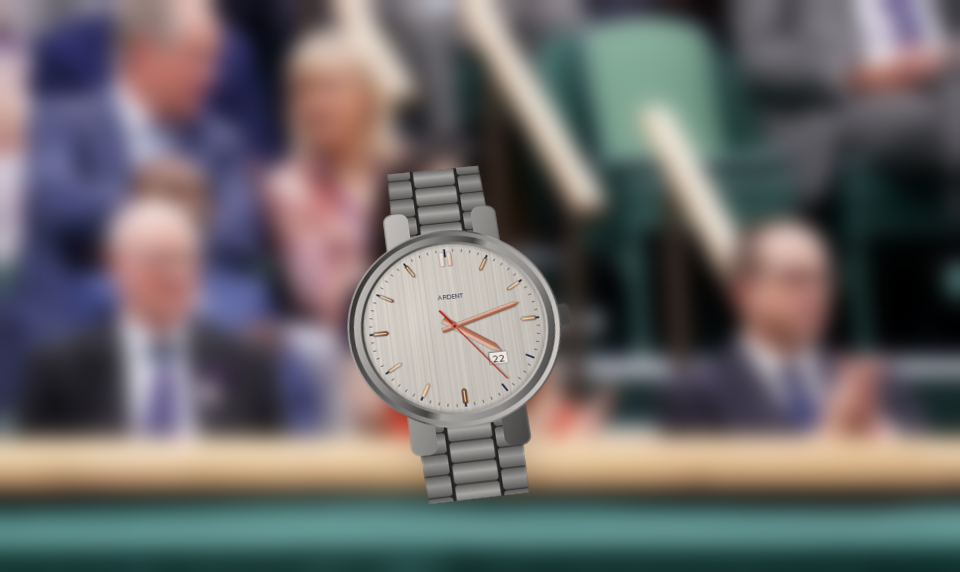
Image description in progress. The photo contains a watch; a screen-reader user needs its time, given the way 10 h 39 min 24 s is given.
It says 4 h 12 min 24 s
